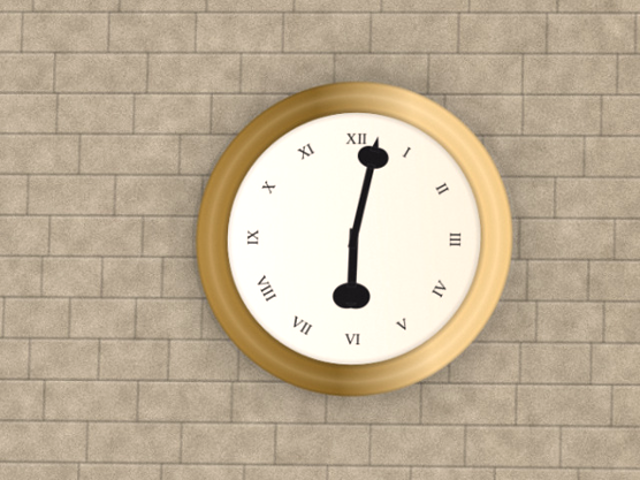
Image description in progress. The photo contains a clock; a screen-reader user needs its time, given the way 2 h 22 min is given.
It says 6 h 02 min
